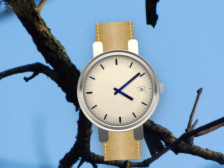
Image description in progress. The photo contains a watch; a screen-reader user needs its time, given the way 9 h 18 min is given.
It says 4 h 09 min
